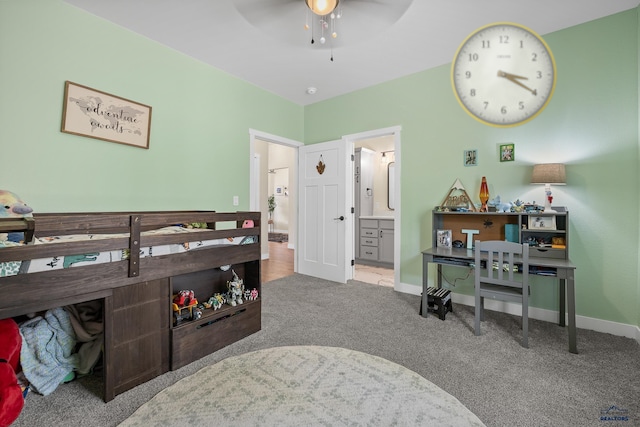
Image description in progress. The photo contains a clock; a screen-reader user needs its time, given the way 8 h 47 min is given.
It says 3 h 20 min
